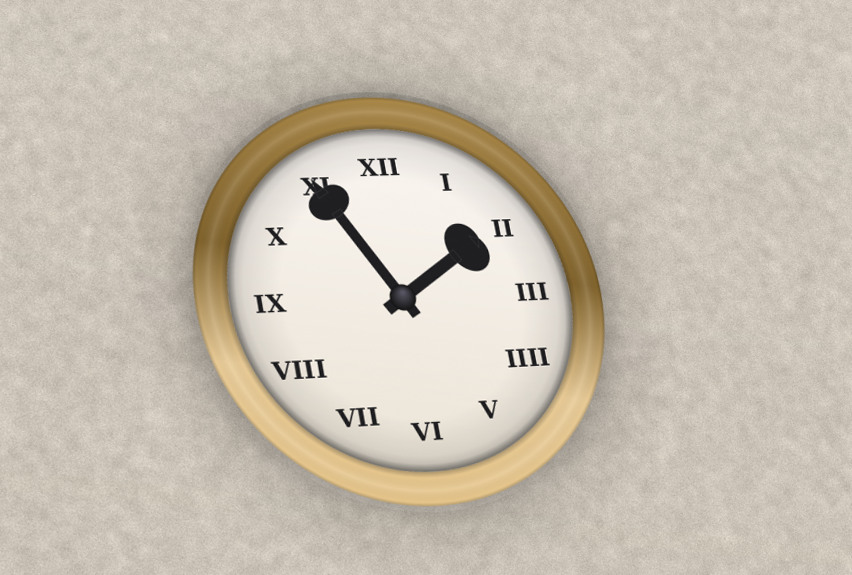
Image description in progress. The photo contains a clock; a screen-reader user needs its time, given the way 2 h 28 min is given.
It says 1 h 55 min
